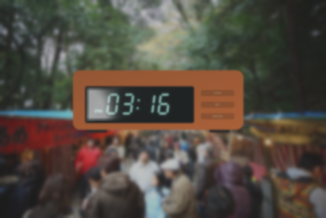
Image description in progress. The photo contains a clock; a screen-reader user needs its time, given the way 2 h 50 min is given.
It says 3 h 16 min
